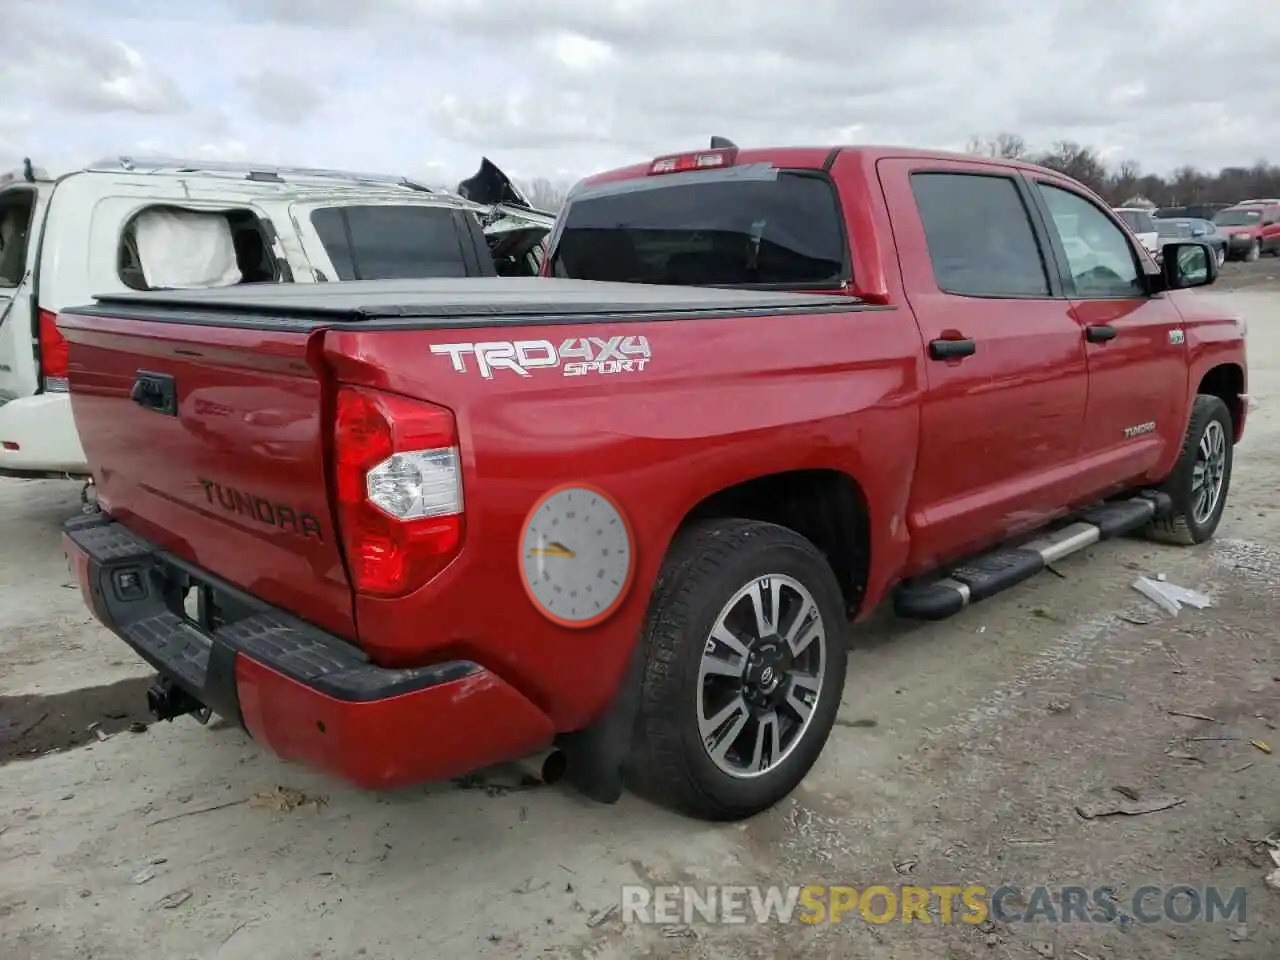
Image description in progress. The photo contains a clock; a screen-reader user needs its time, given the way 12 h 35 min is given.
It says 9 h 46 min
